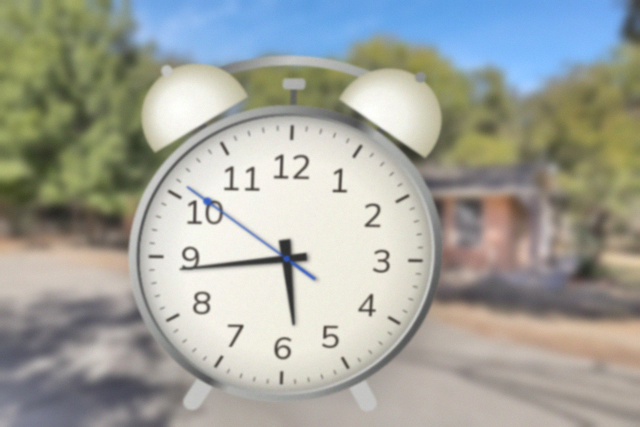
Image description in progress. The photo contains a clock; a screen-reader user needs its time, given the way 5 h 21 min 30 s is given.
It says 5 h 43 min 51 s
